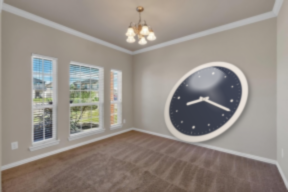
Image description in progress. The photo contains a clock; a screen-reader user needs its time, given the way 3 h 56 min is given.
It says 8 h 18 min
